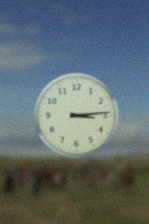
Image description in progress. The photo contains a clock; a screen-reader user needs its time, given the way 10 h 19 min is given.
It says 3 h 14 min
